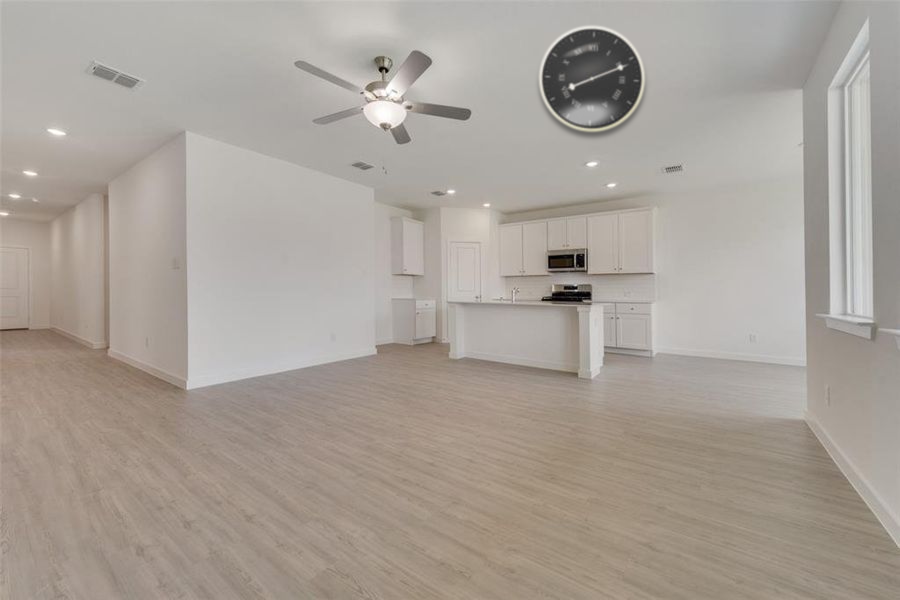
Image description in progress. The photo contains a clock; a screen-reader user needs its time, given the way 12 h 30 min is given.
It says 8 h 11 min
